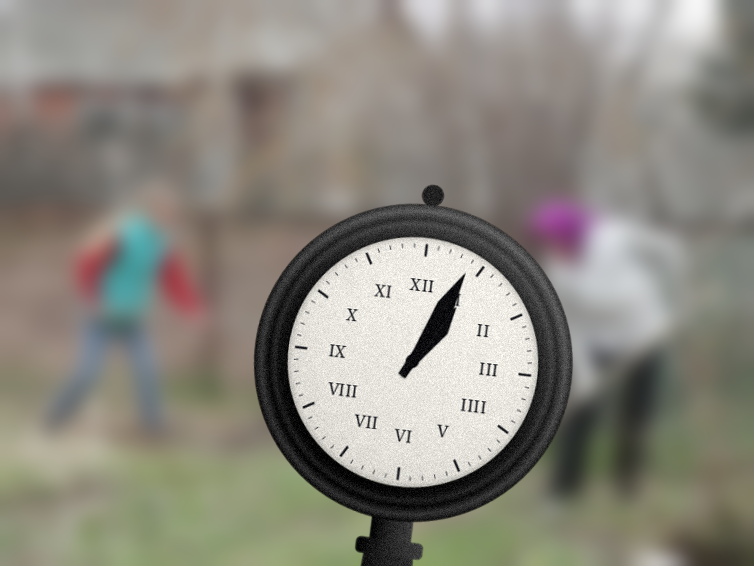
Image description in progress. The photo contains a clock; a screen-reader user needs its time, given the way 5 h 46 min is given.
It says 1 h 04 min
